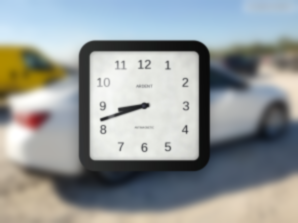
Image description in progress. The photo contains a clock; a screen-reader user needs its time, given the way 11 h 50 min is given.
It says 8 h 42 min
